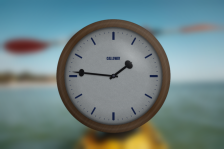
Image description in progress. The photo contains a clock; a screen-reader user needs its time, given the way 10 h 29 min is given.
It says 1 h 46 min
